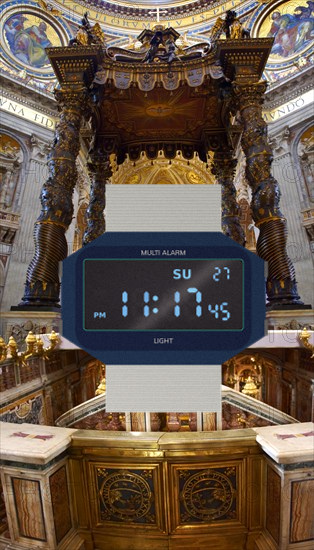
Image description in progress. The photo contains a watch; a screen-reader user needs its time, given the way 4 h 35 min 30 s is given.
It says 11 h 17 min 45 s
